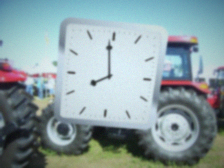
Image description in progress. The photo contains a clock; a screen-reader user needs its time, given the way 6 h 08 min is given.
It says 7 h 59 min
